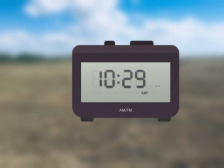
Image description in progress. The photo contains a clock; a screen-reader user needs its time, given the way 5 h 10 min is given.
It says 10 h 29 min
